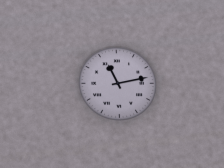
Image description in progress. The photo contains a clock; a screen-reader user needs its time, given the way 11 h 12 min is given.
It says 11 h 13 min
